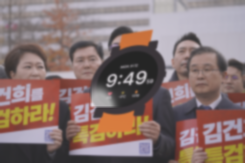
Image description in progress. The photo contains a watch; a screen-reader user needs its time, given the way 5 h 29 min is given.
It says 9 h 49 min
